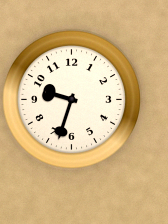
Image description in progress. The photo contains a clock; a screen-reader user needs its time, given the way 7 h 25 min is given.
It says 9 h 33 min
